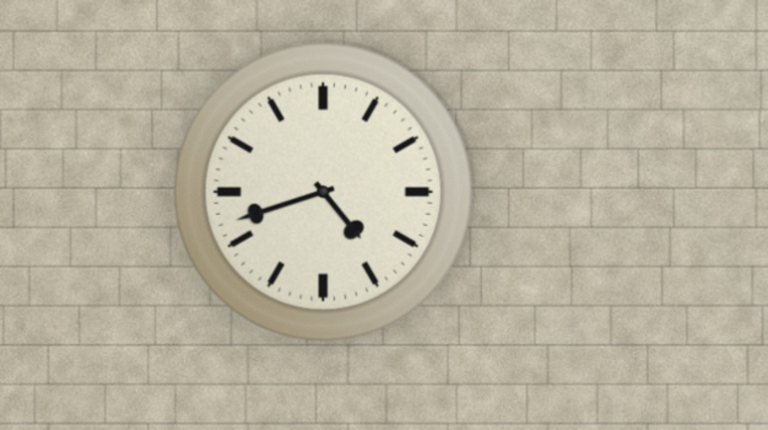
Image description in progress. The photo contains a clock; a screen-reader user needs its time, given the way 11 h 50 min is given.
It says 4 h 42 min
